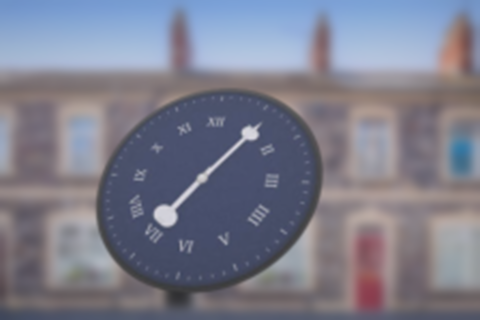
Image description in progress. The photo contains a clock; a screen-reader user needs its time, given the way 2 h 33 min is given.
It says 7 h 06 min
